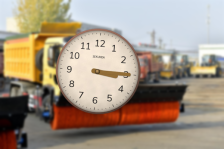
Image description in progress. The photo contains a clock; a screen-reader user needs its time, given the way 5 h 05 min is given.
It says 3 h 15 min
